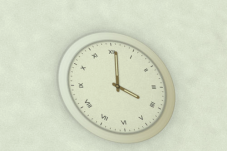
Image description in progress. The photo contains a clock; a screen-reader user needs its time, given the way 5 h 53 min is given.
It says 4 h 01 min
